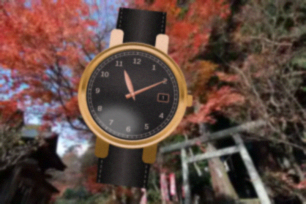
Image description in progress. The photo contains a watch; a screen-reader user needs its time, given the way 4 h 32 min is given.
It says 11 h 10 min
